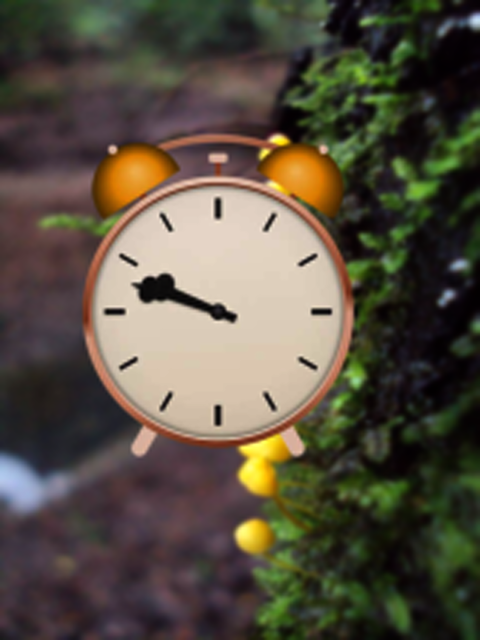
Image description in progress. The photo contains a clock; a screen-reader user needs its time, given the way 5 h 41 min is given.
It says 9 h 48 min
